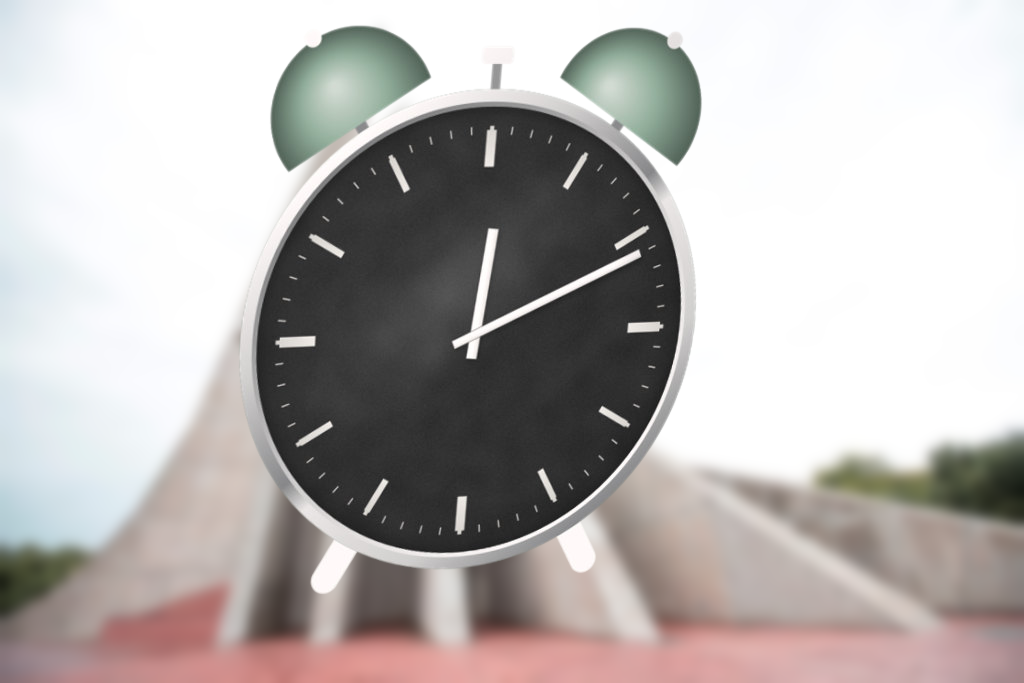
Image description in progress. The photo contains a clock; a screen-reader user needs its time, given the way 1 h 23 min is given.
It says 12 h 11 min
